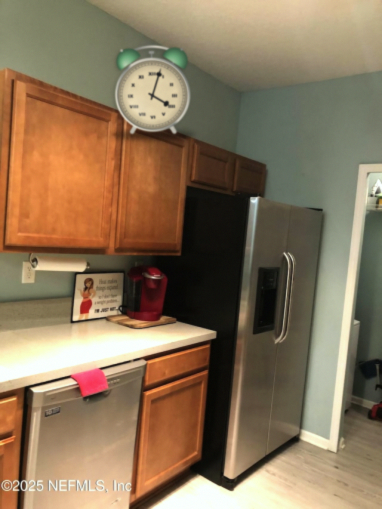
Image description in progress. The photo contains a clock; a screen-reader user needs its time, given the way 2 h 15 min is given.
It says 4 h 03 min
